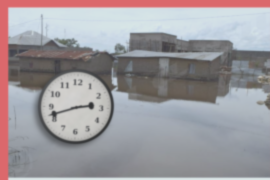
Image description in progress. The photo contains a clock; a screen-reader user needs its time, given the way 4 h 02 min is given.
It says 2 h 42 min
